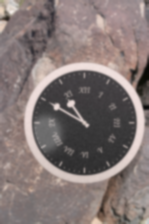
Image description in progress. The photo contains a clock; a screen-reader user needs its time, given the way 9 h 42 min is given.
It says 10 h 50 min
